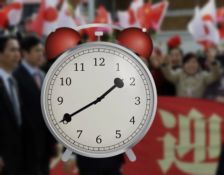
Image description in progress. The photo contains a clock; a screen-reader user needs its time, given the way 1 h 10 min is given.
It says 1 h 40 min
